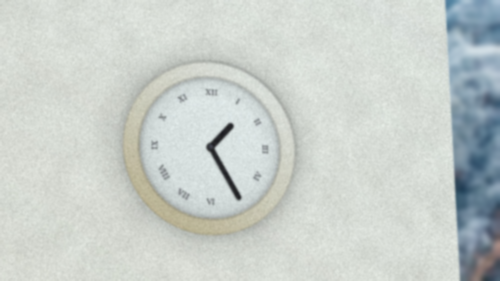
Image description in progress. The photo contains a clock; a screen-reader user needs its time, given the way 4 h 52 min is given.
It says 1 h 25 min
